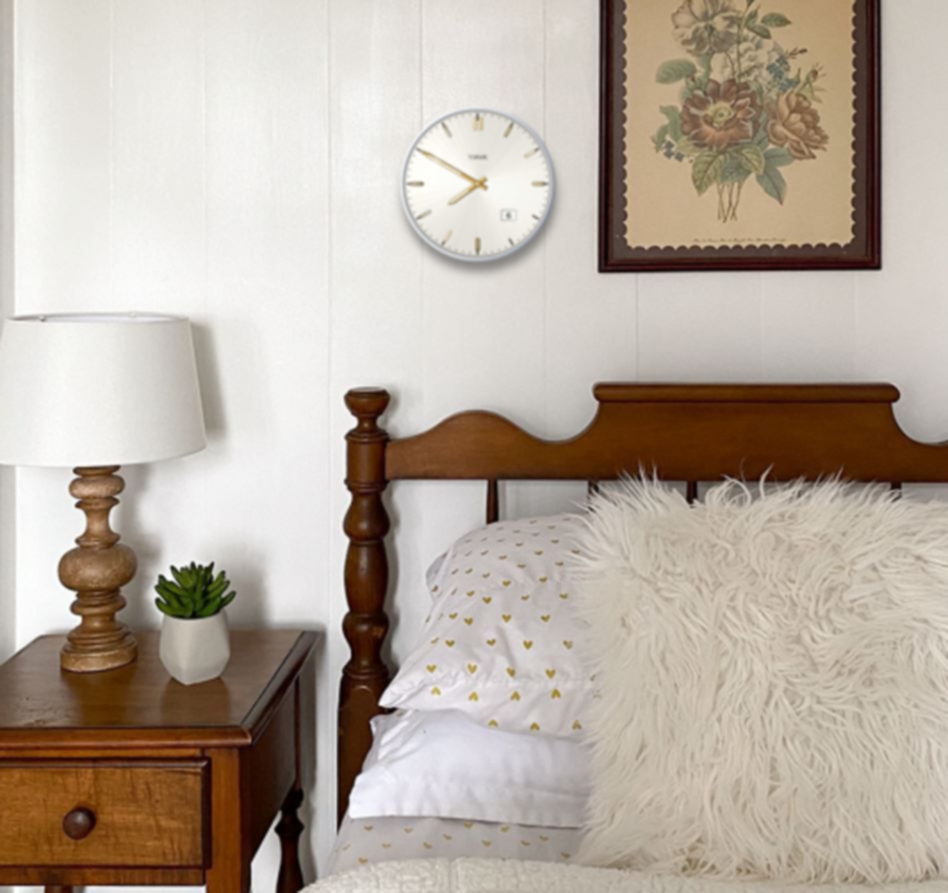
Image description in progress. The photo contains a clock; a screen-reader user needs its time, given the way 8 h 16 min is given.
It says 7 h 50 min
